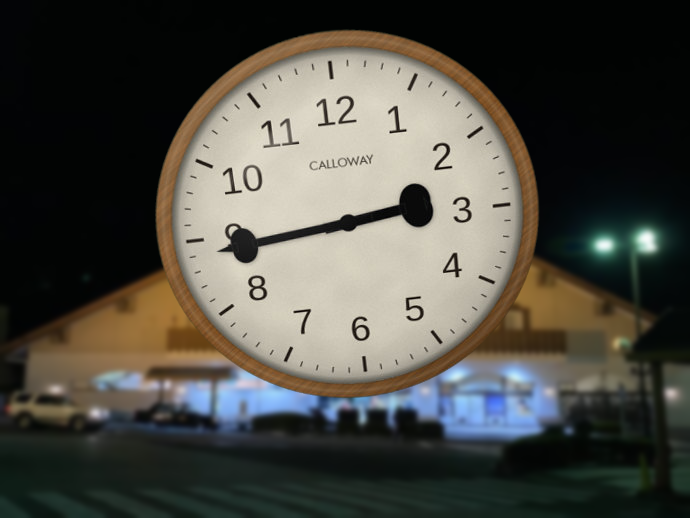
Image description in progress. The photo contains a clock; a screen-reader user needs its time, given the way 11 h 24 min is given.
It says 2 h 44 min
